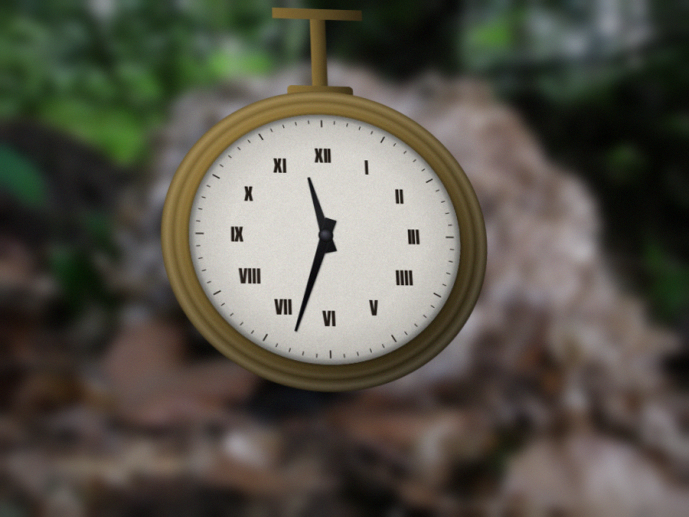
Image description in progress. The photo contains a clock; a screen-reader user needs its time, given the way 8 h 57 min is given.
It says 11 h 33 min
